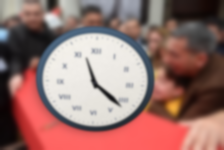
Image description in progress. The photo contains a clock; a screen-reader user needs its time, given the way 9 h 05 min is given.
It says 11 h 22 min
